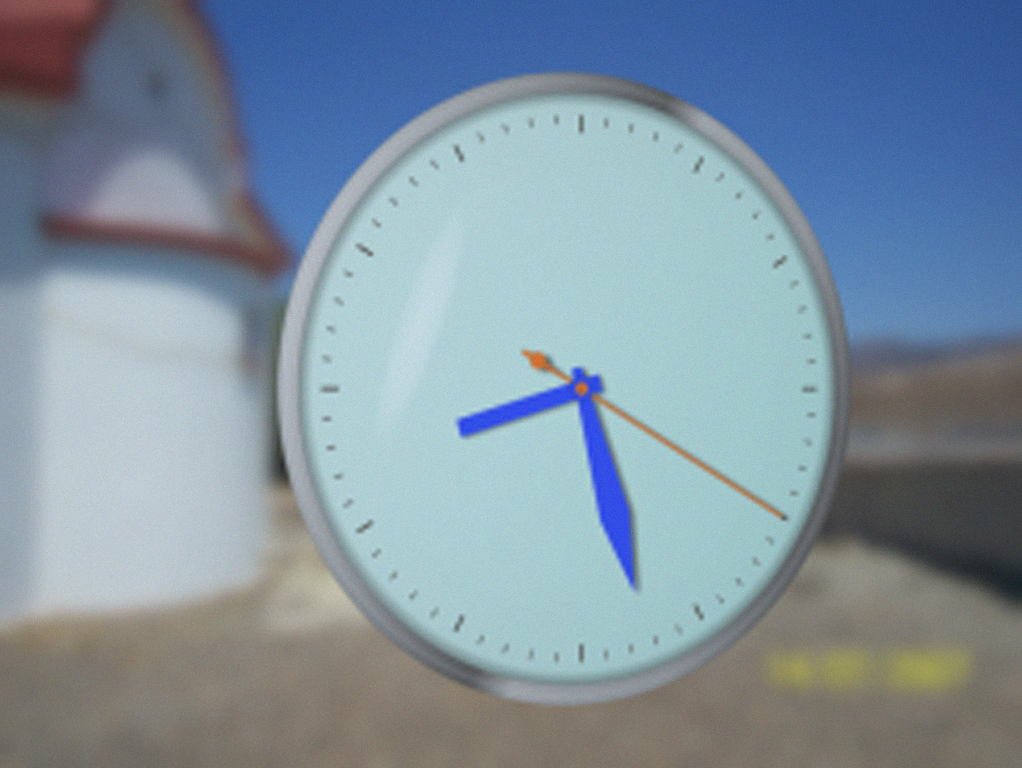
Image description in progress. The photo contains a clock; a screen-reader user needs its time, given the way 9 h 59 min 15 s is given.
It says 8 h 27 min 20 s
